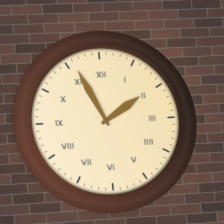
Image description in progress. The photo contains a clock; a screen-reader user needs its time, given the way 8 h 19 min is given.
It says 1 h 56 min
